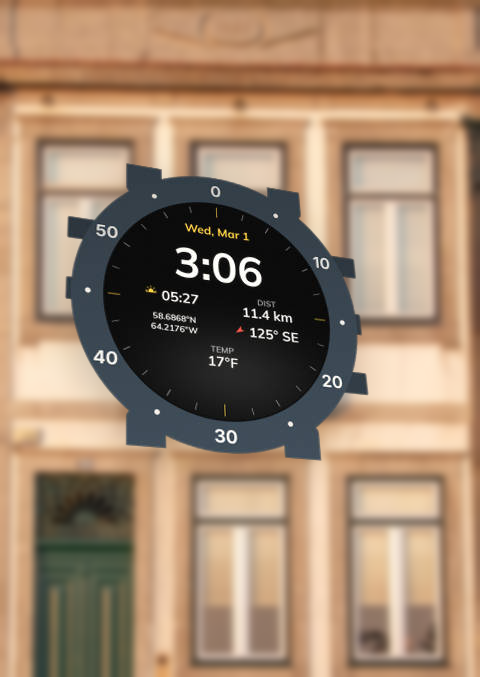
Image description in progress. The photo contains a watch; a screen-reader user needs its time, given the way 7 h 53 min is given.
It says 3 h 06 min
